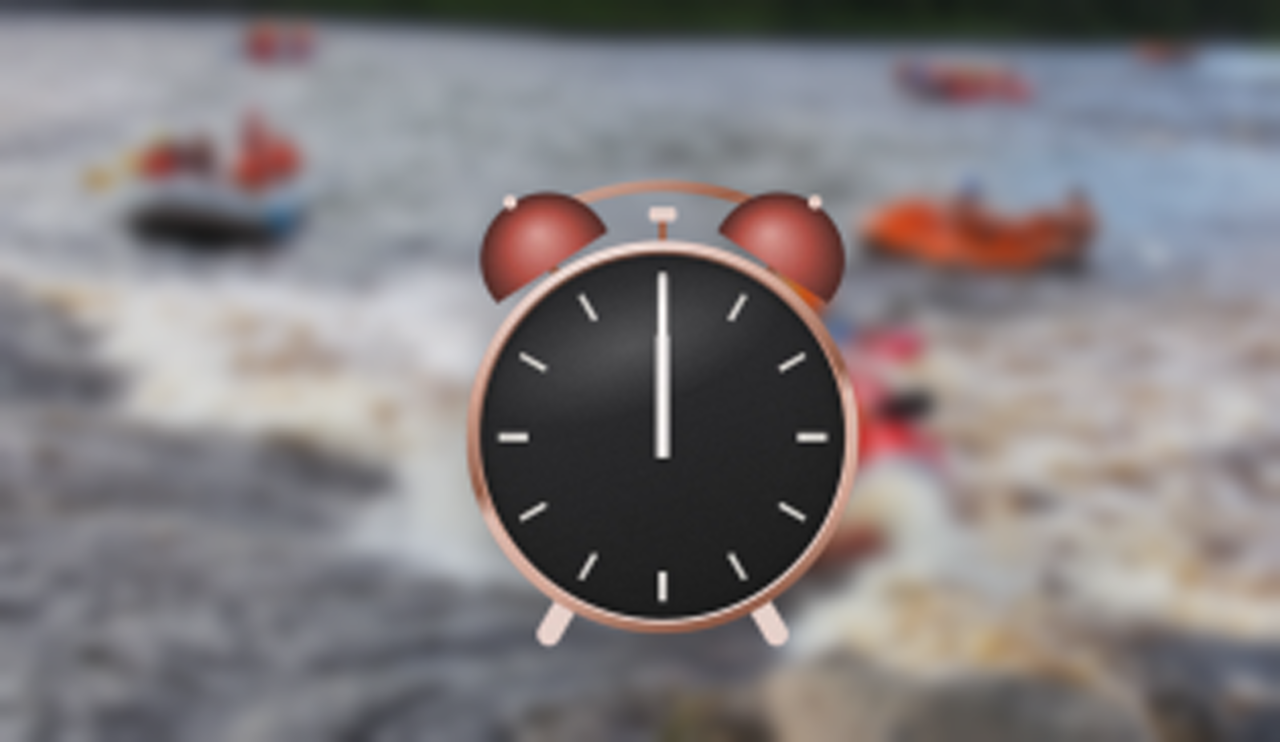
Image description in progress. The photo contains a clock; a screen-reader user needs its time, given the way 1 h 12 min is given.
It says 12 h 00 min
